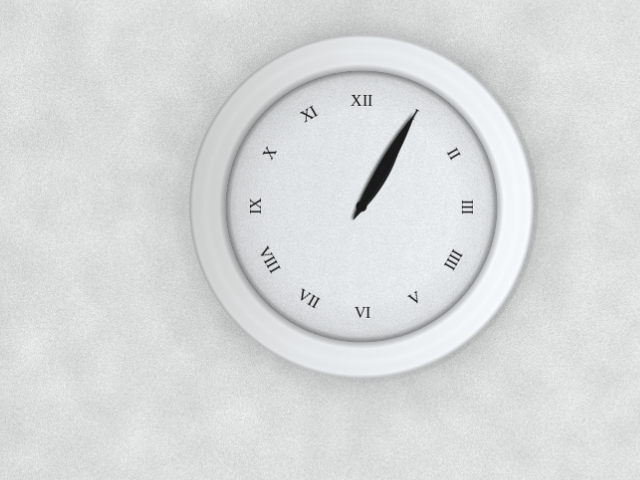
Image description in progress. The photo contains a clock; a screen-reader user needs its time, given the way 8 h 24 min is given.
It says 1 h 05 min
